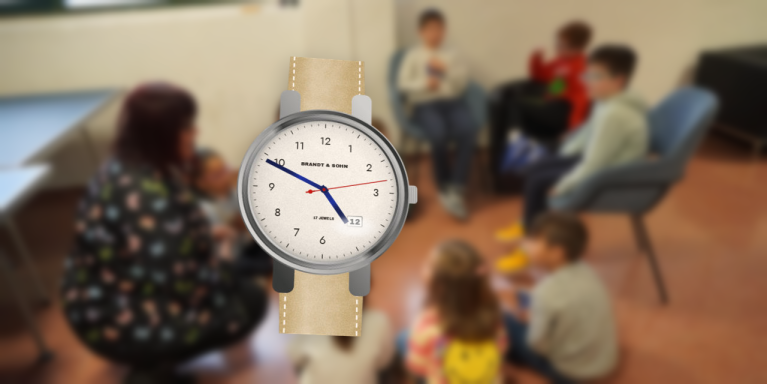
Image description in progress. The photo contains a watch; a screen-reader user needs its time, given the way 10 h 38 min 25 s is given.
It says 4 h 49 min 13 s
